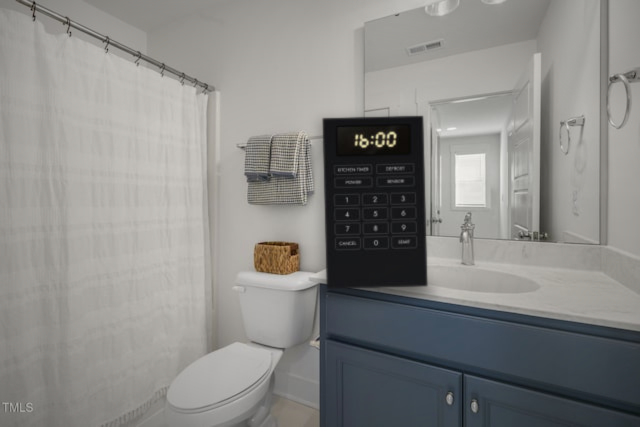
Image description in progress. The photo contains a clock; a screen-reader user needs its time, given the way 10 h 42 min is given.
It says 16 h 00 min
